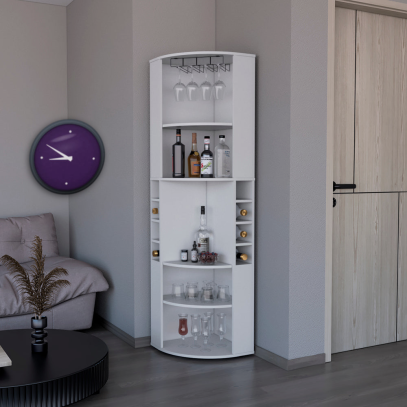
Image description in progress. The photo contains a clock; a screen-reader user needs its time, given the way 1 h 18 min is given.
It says 8 h 50 min
